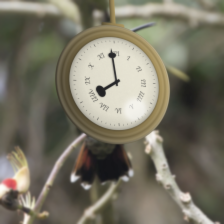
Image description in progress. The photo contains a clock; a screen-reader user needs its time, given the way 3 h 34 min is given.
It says 7 h 59 min
